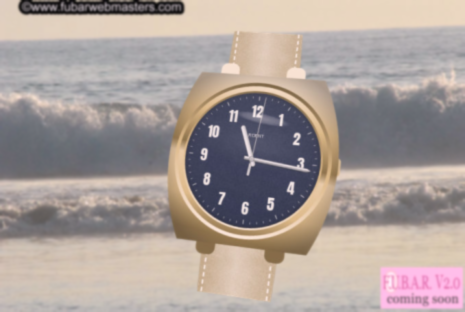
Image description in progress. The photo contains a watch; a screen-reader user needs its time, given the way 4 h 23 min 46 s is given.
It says 11 h 16 min 01 s
